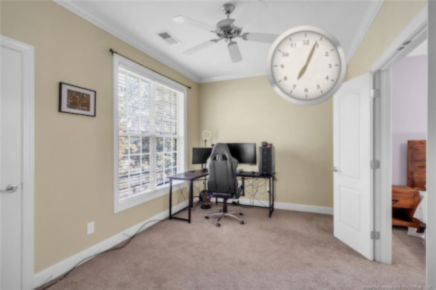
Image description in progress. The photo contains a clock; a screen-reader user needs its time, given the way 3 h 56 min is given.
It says 7 h 04 min
